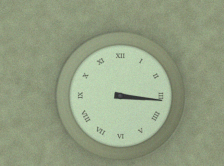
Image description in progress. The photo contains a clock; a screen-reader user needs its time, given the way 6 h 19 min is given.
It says 3 h 16 min
